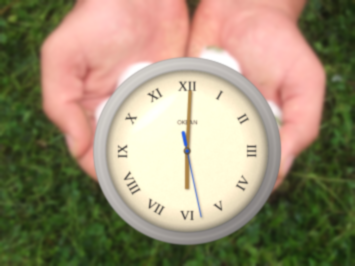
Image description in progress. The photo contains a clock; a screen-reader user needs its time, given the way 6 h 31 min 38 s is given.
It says 6 h 00 min 28 s
